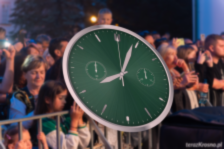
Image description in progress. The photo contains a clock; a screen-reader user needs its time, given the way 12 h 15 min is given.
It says 8 h 04 min
